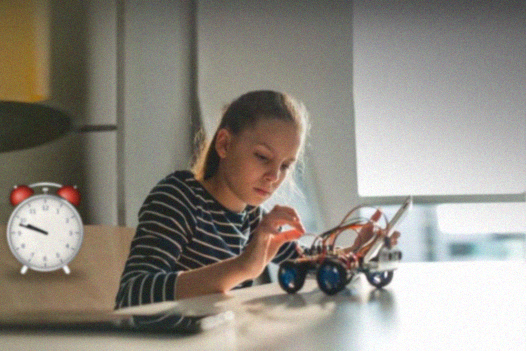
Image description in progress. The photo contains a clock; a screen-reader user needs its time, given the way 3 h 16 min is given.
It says 9 h 48 min
